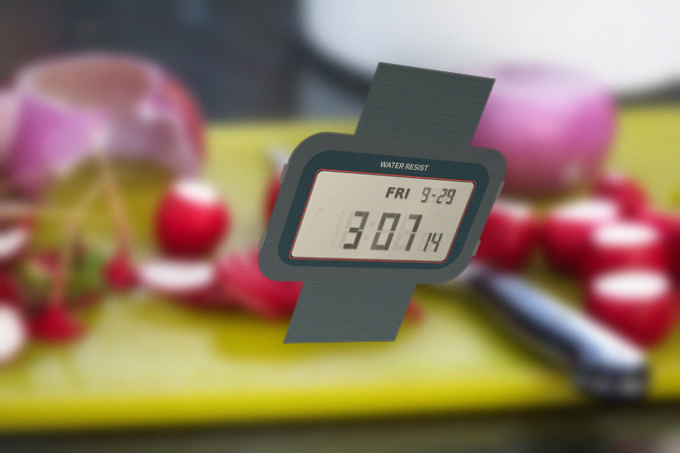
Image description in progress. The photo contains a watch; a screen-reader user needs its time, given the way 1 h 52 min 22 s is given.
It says 3 h 07 min 14 s
